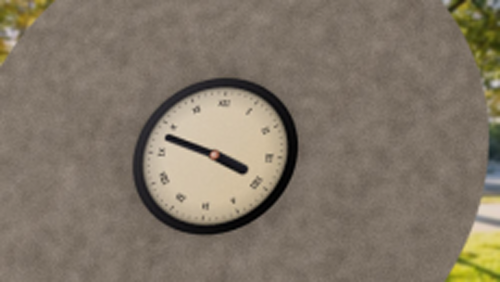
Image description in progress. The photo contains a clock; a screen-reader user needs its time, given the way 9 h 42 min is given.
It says 3 h 48 min
